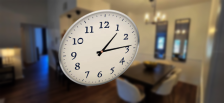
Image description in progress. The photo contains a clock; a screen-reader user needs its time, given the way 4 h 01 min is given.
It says 1 h 14 min
